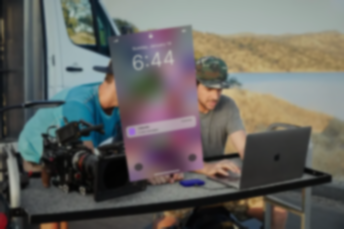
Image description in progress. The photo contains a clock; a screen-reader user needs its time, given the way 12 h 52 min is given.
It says 6 h 44 min
